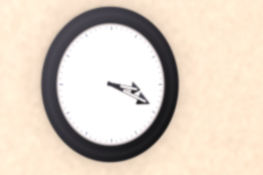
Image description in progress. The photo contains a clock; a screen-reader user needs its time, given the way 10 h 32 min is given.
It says 3 h 19 min
